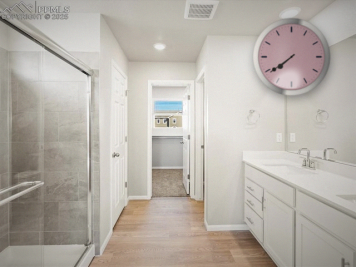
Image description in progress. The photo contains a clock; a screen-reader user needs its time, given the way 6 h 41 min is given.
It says 7 h 39 min
